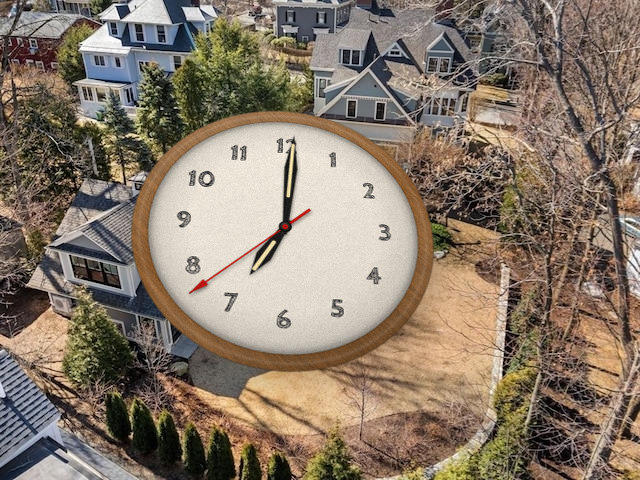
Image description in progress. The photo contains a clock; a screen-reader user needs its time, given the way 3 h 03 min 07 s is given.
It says 7 h 00 min 38 s
